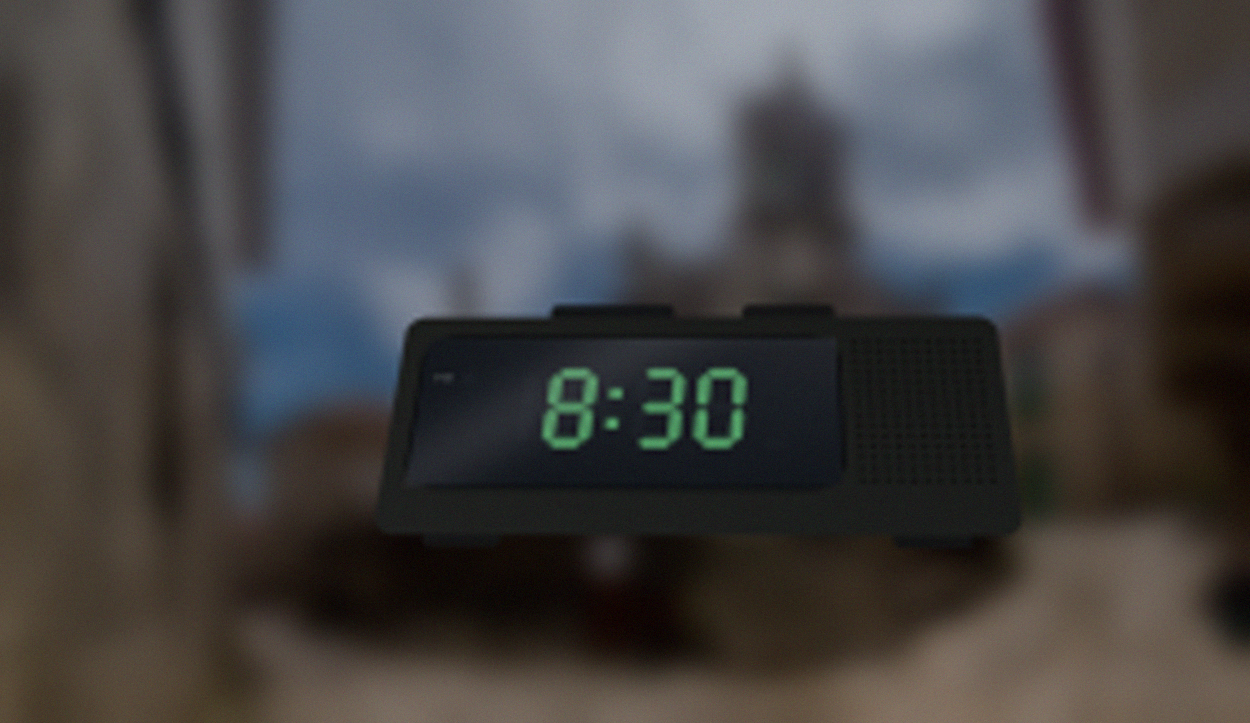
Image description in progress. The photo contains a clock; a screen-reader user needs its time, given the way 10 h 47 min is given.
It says 8 h 30 min
